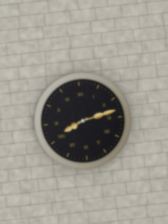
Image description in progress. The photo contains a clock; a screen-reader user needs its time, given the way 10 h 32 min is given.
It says 8 h 13 min
